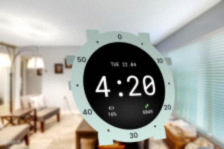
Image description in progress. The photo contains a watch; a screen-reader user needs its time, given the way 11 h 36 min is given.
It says 4 h 20 min
